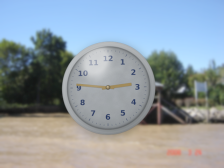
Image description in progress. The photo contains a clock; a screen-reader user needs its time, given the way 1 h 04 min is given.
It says 2 h 46 min
